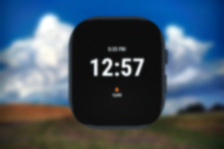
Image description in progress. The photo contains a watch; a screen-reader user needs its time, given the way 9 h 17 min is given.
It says 12 h 57 min
